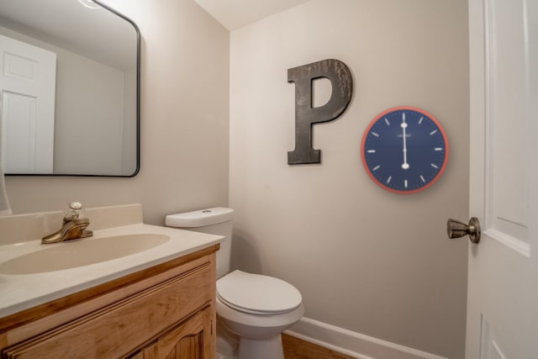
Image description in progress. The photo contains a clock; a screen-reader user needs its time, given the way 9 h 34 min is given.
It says 6 h 00 min
